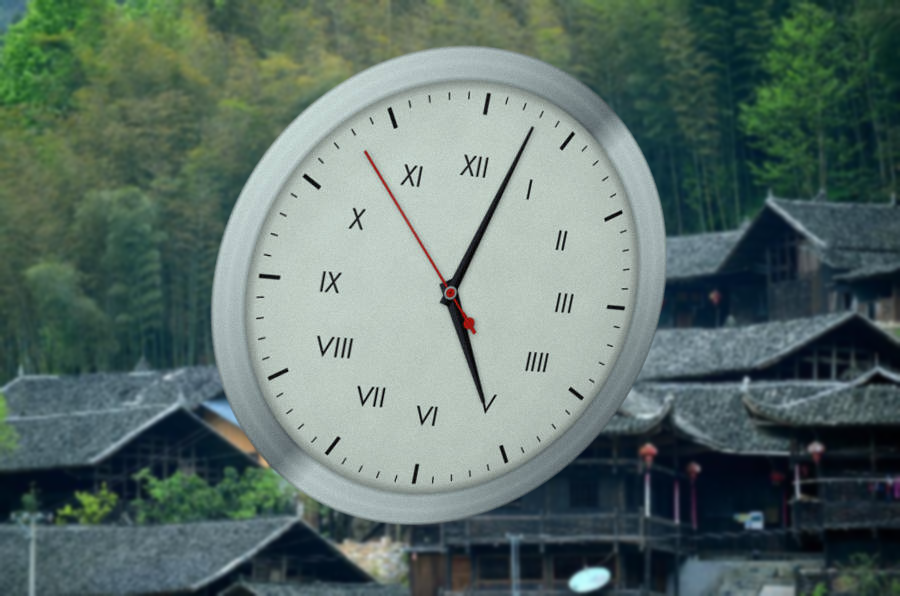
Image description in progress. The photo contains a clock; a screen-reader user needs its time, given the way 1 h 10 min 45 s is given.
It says 5 h 02 min 53 s
